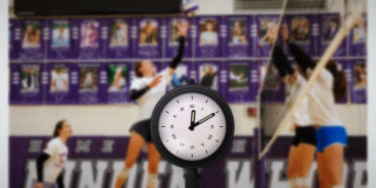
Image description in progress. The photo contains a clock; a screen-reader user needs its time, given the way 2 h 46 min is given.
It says 12 h 10 min
